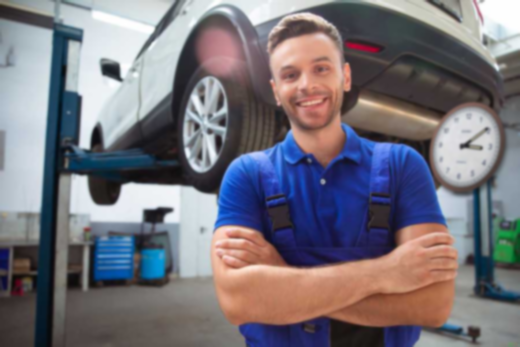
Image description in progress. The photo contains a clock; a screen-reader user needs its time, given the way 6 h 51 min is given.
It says 3 h 09 min
